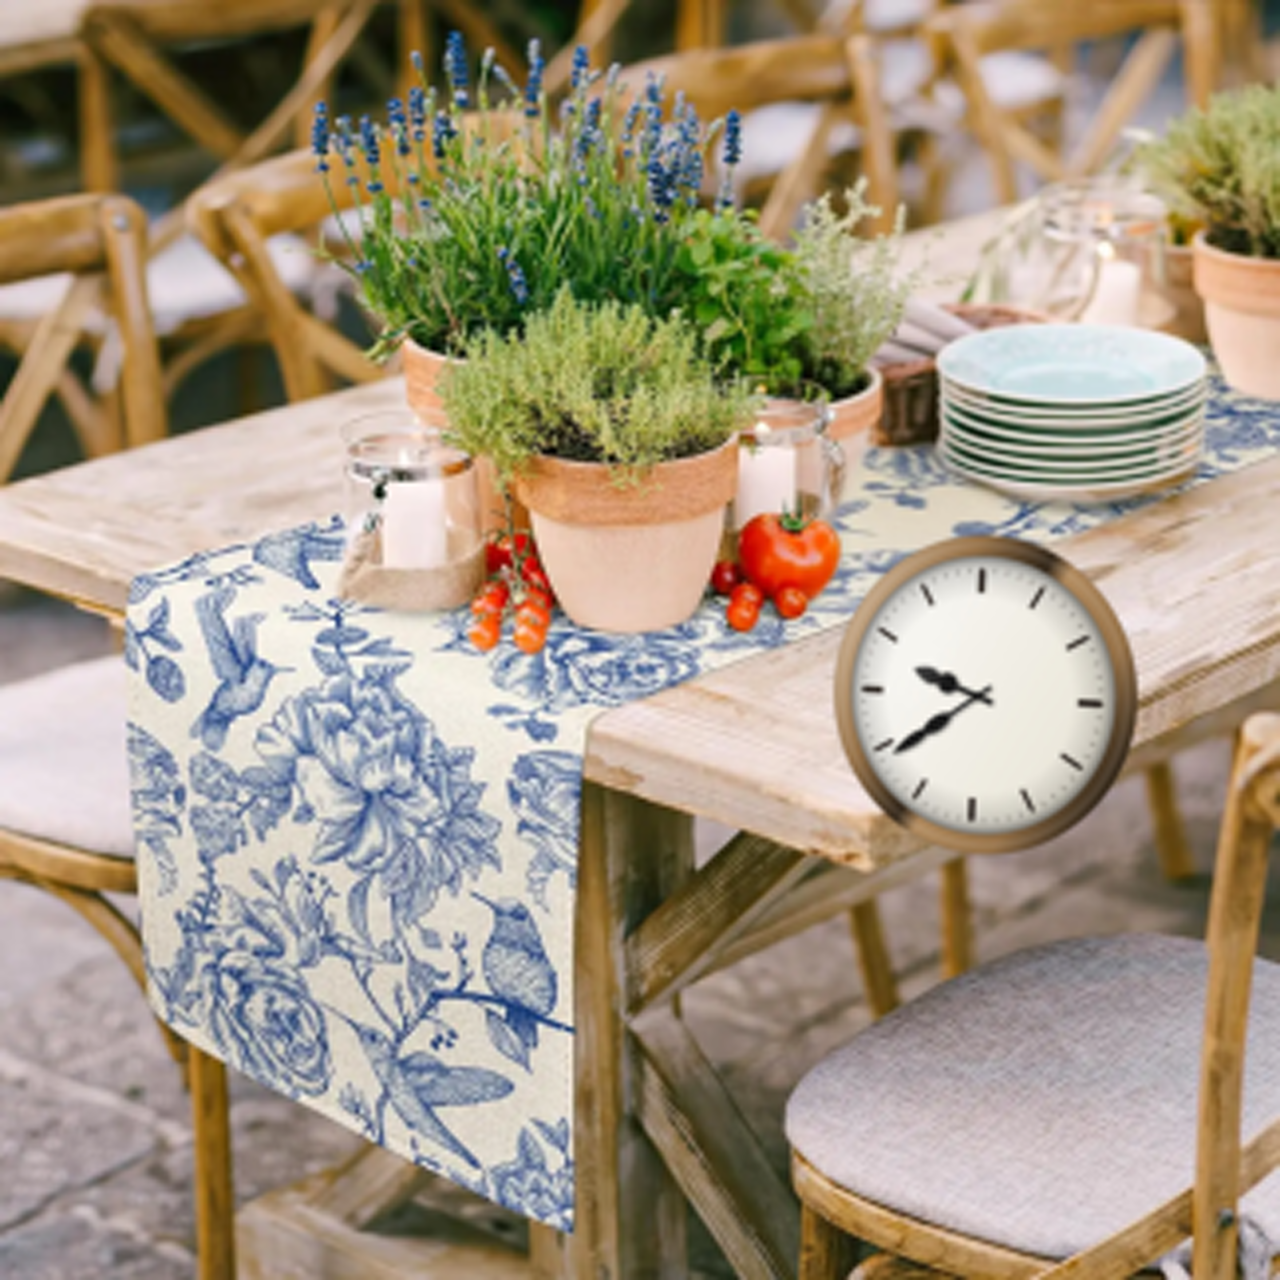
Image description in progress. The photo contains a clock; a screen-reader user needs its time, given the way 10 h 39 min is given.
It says 9 h 39 min
